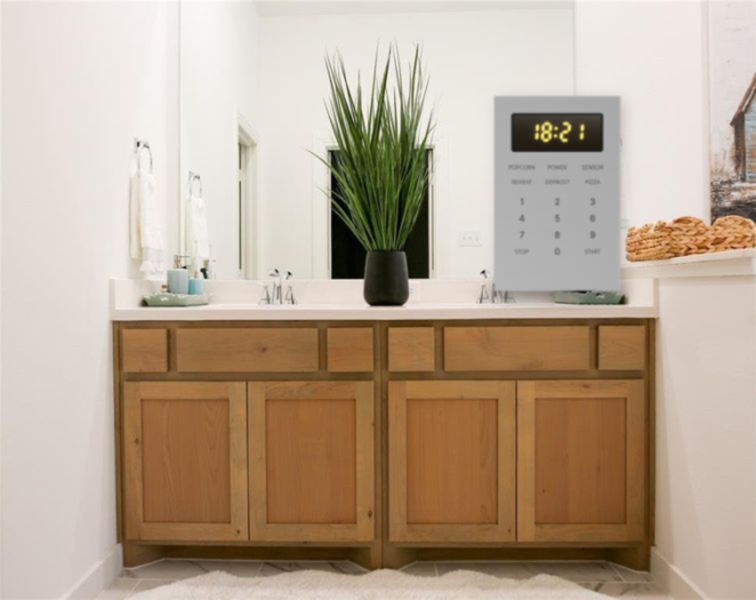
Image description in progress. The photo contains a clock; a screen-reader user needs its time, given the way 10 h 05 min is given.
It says 18 h 21 min
